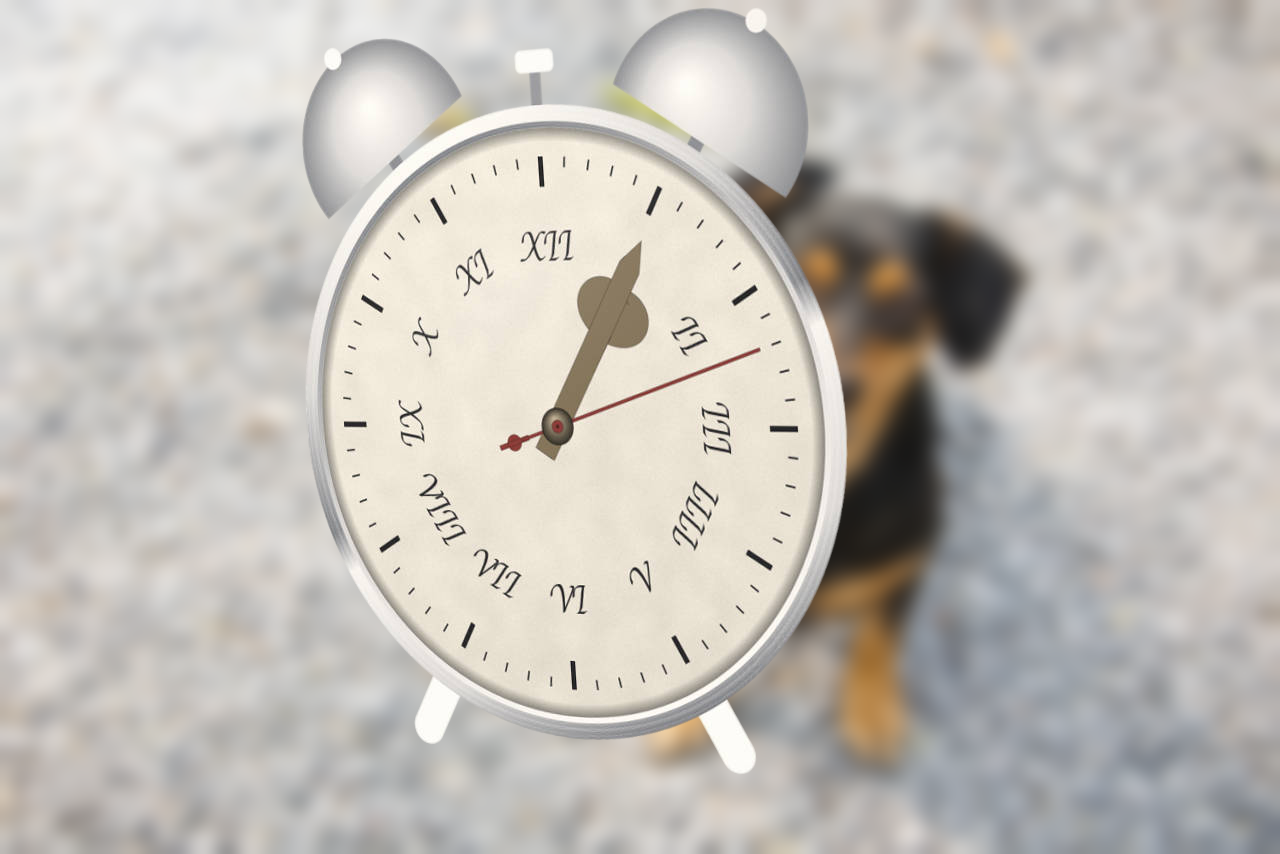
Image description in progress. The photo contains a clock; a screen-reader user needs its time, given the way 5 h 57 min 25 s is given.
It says 1 h 05 min 12 s
